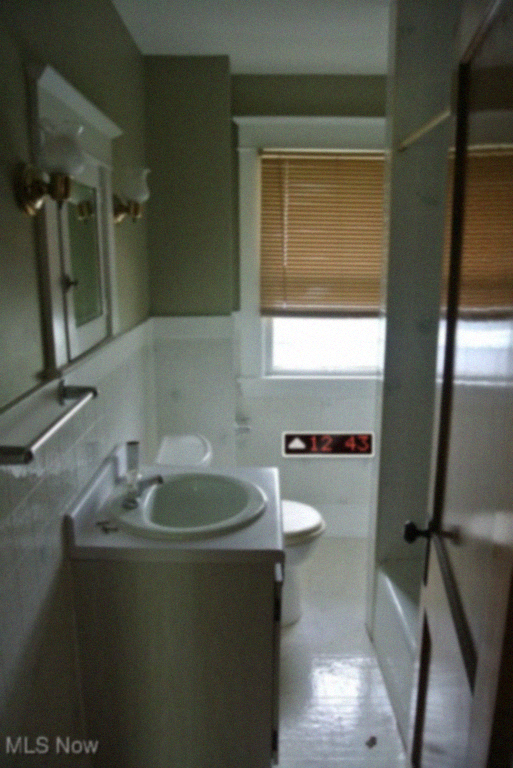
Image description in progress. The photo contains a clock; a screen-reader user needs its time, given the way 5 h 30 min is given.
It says 12 h 43 min
